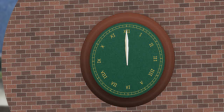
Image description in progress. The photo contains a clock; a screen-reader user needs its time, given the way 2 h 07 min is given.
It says 12 h 00 min
